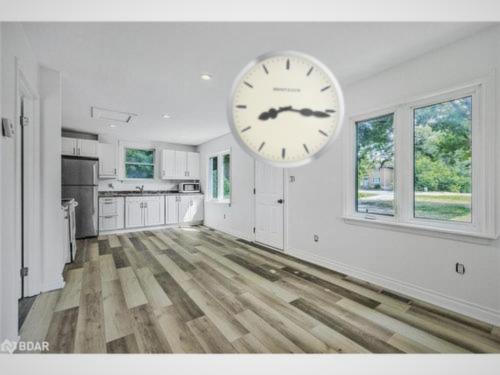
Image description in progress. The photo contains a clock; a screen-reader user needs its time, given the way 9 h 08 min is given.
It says 8 h 16 min
